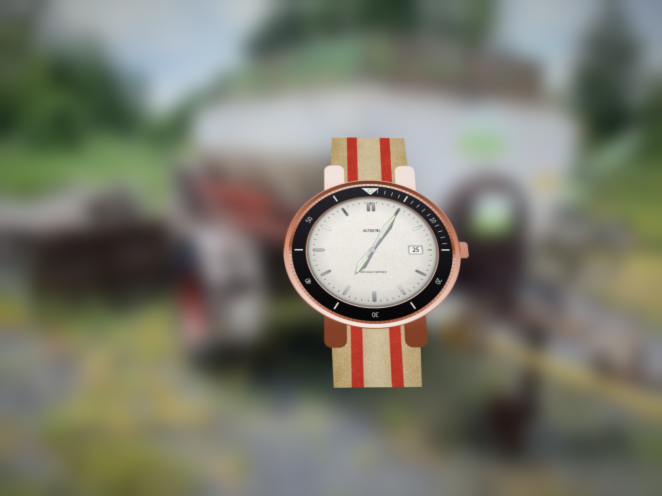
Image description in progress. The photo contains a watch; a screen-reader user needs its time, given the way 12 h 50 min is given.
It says 7 h 05 min
